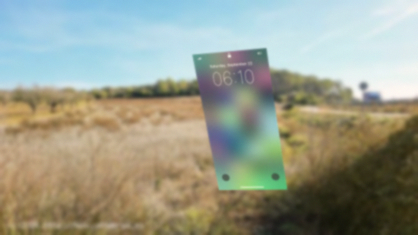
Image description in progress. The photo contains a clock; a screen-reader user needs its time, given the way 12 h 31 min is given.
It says 6 h 10 min
